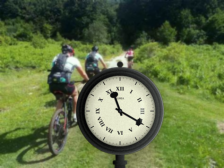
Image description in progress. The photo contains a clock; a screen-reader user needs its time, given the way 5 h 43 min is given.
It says 11 h 20 min
